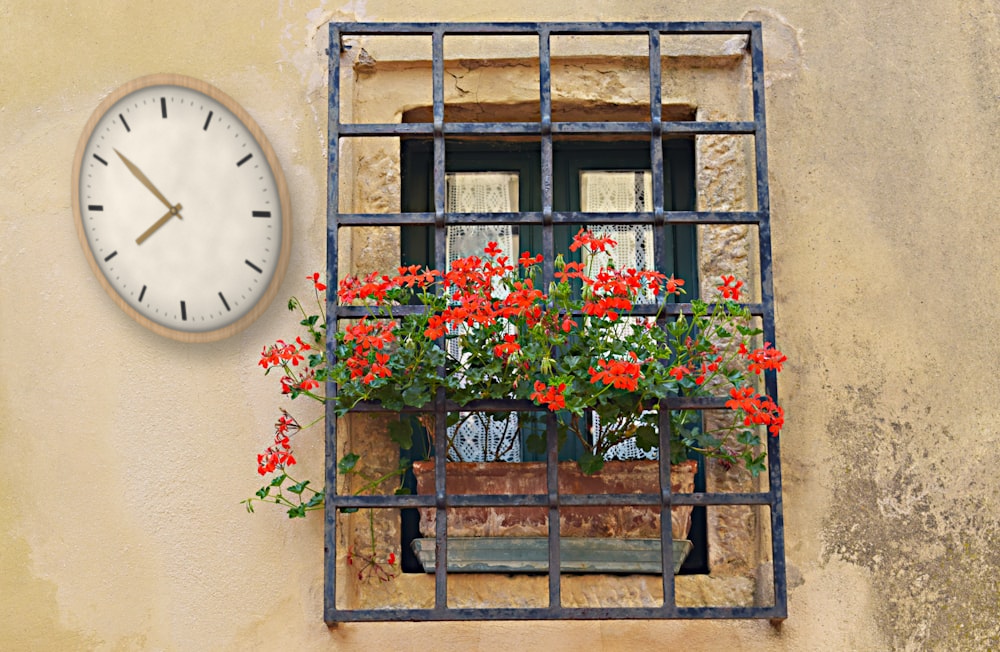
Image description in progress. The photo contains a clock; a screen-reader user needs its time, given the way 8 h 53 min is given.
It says 7 h 52 min
